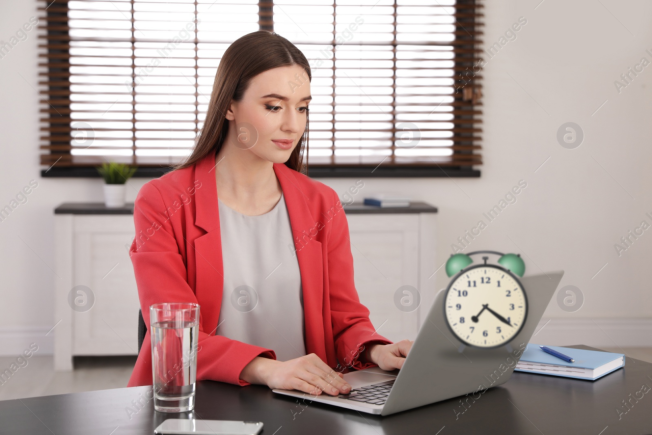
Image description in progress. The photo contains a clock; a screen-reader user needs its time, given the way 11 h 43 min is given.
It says 7 h 21 min
